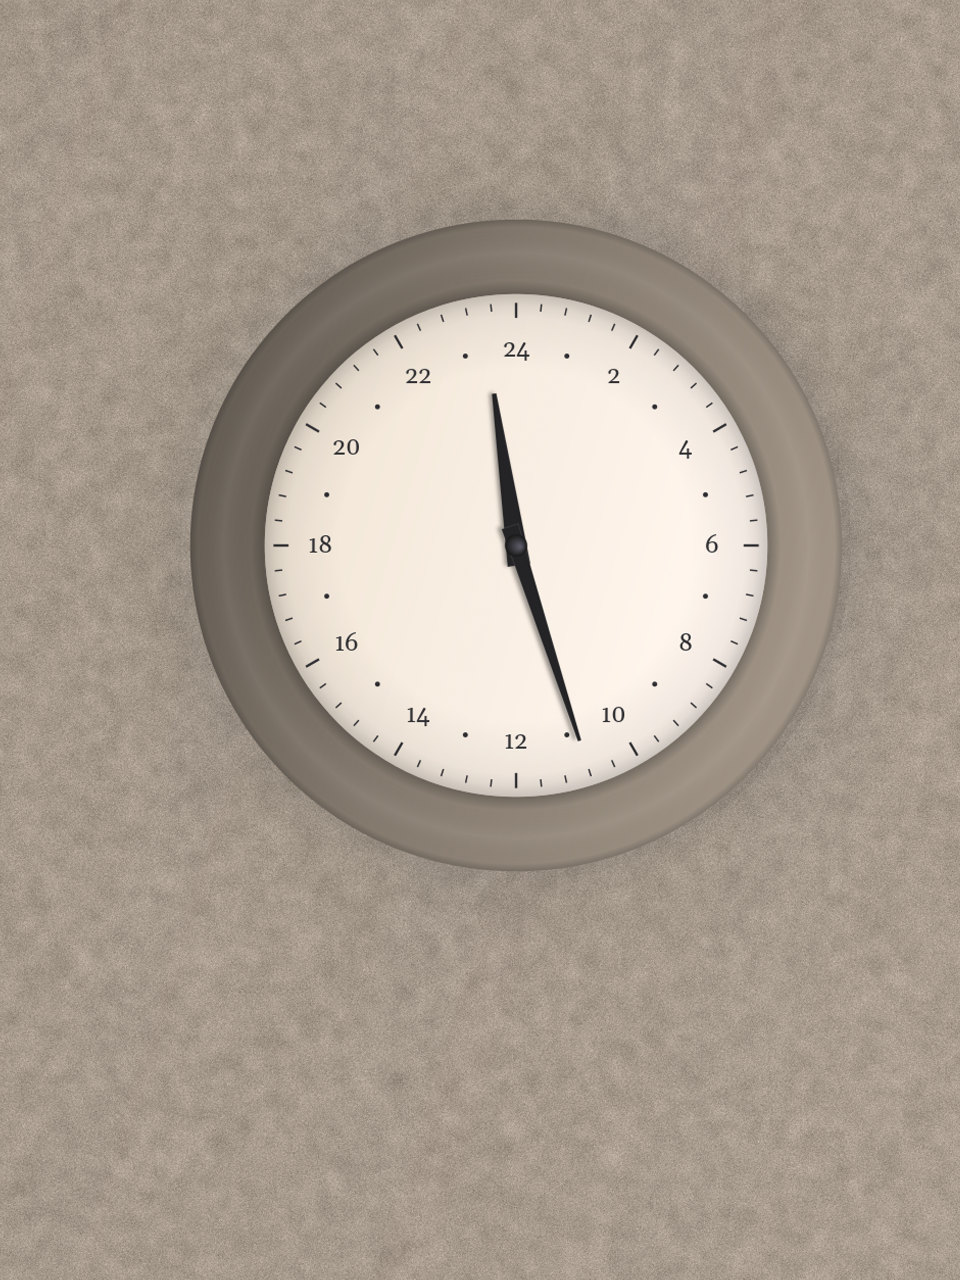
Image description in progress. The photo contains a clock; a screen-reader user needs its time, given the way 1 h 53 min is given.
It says 23 h 27 min
